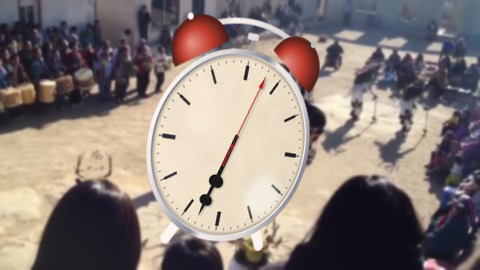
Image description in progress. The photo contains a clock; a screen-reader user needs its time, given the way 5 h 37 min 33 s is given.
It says 6 h 33 min 03 s
